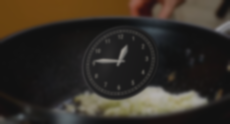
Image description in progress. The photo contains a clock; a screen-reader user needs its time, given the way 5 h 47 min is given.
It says 12 h 46 min
